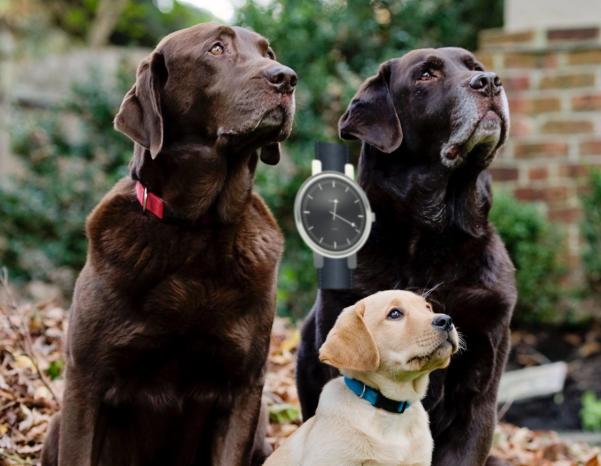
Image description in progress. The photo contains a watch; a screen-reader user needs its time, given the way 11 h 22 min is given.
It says 12 h 19 min
